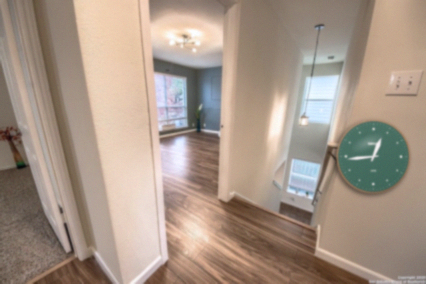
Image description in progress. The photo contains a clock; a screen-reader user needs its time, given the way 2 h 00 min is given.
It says 12 h 44 min
